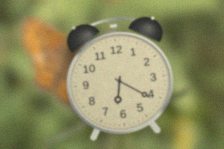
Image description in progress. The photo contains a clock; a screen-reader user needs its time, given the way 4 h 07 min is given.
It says 6 h 21 min
